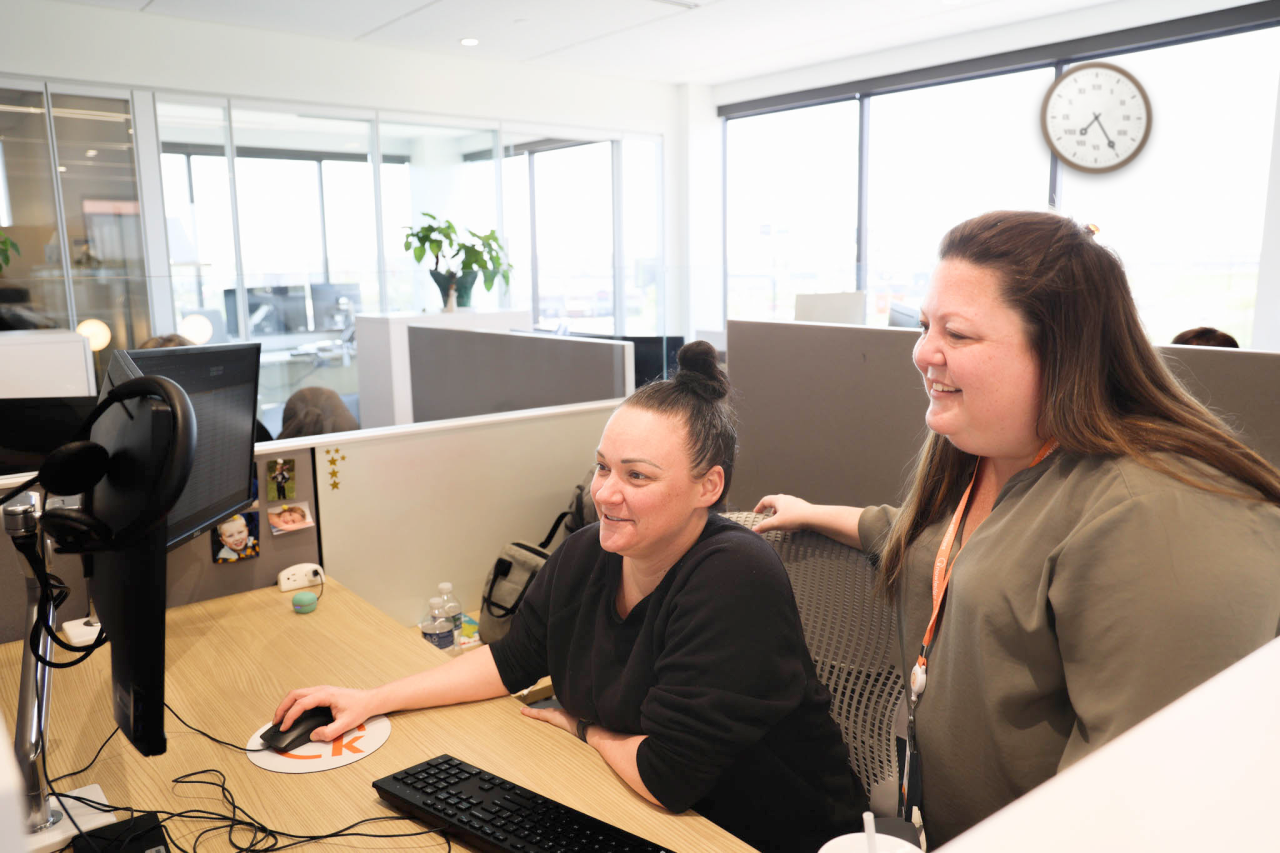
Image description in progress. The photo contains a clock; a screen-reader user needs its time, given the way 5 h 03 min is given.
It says 7 h 25 min
